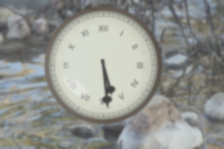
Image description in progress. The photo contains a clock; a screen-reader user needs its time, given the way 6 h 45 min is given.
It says 5 h 29 min
